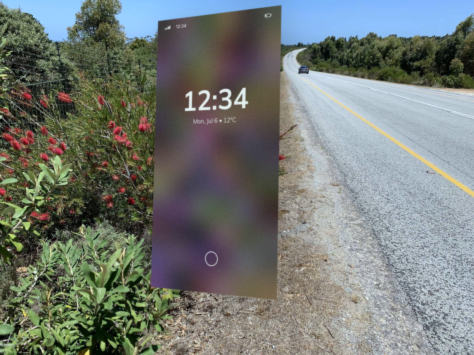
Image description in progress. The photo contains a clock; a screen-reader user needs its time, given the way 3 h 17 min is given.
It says 12 h 34 min
